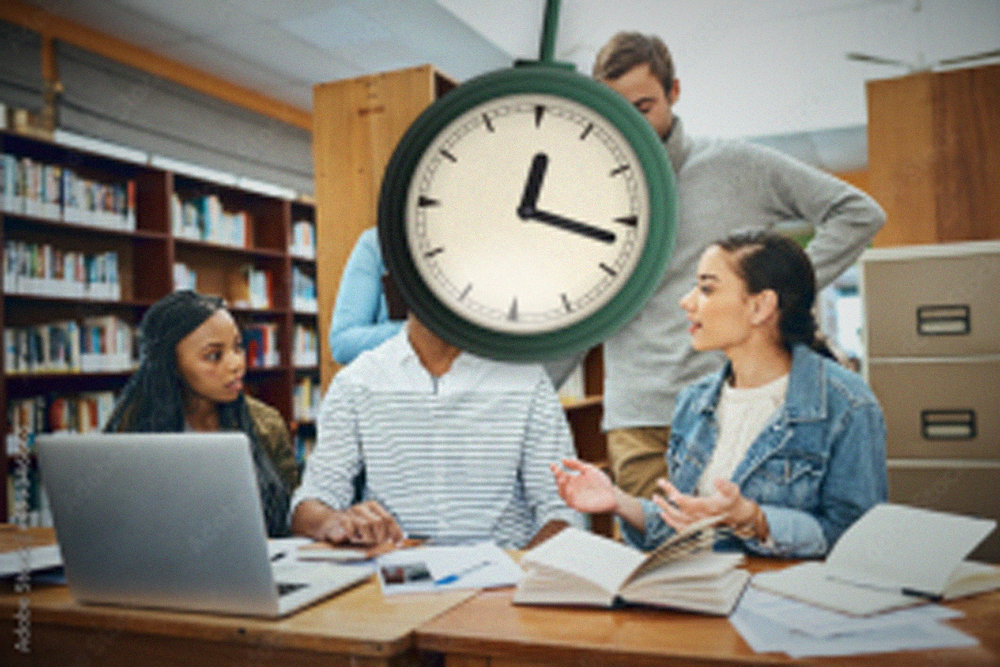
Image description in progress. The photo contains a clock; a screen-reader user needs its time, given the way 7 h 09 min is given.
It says 12 h 17 min
